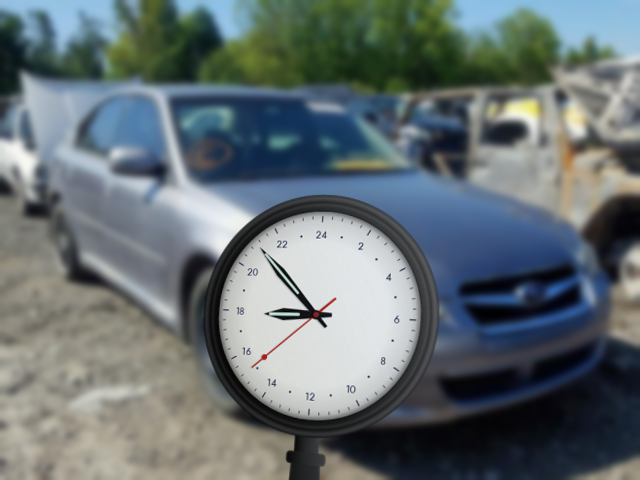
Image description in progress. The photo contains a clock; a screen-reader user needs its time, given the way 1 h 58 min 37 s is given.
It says 17 h 52 min 38 s
